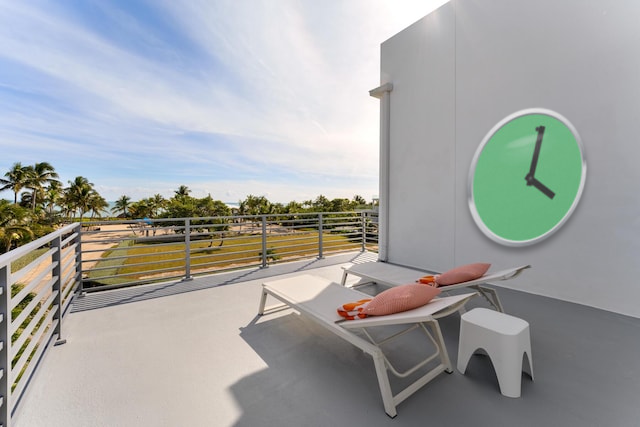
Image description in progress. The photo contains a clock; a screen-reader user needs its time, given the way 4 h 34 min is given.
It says 4 h 01 min
